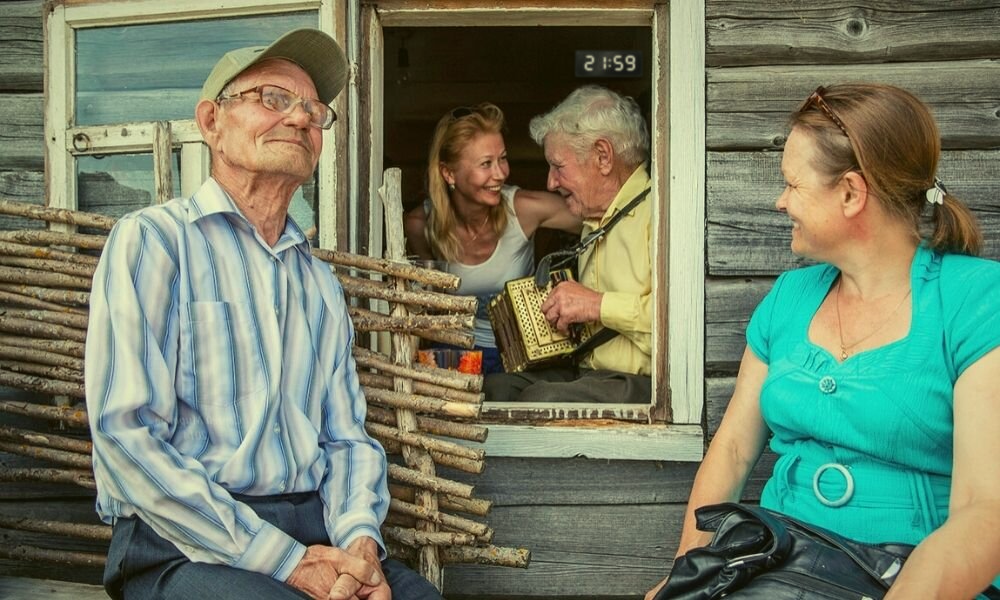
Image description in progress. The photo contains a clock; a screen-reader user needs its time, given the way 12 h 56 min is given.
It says 21 h 59 min
